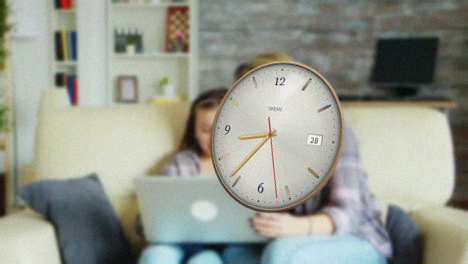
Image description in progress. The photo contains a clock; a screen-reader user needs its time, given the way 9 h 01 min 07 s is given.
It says 8 h 36 min 27 s
